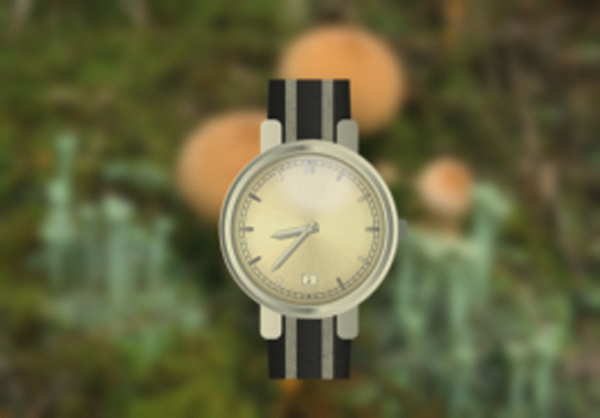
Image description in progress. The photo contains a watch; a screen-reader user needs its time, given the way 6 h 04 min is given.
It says 8 h 37 min
